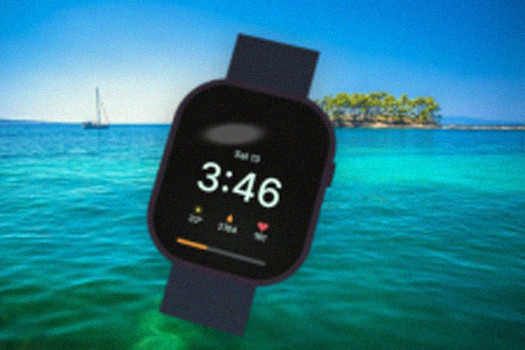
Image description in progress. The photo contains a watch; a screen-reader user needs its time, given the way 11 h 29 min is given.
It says 3 h 46 min
